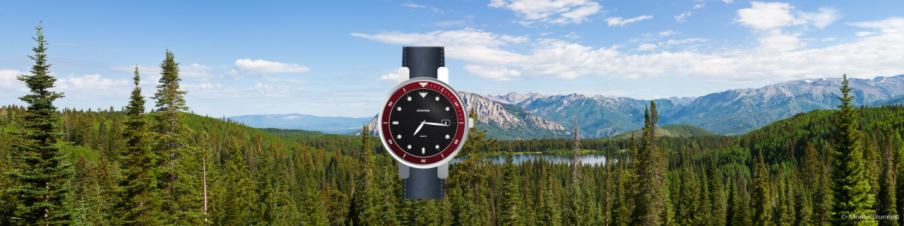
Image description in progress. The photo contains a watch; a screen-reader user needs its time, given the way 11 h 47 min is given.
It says 7 h 16 min
